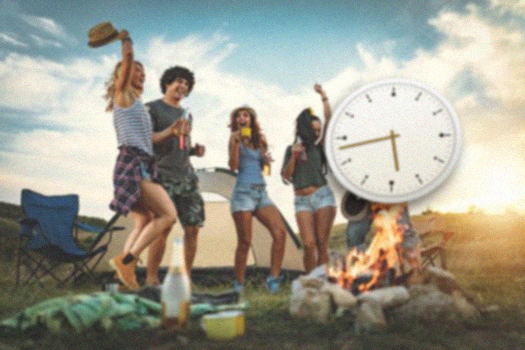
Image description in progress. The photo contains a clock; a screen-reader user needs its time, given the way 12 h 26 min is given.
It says 5 h 43 min
